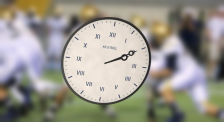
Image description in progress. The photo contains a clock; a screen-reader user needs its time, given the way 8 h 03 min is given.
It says 2 h 10 min
